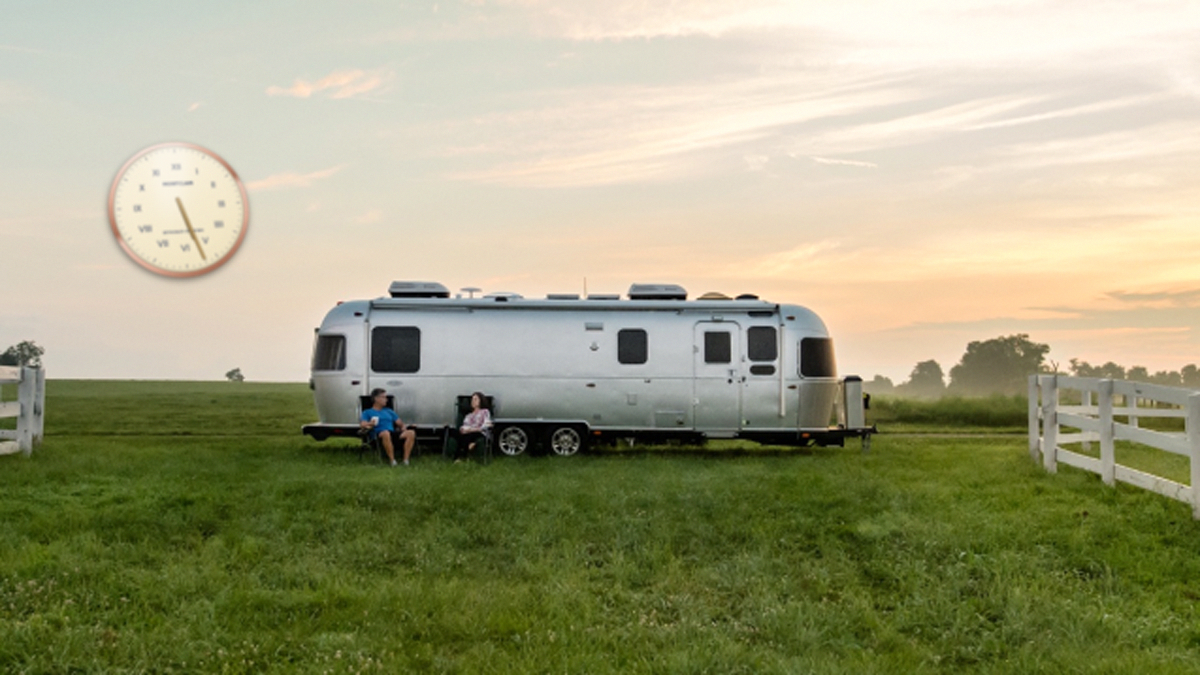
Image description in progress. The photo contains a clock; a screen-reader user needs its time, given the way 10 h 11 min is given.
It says 5 h 27 min
